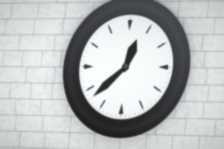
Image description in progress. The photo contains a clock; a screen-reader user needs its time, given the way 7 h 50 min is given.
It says 12 h 38 min
